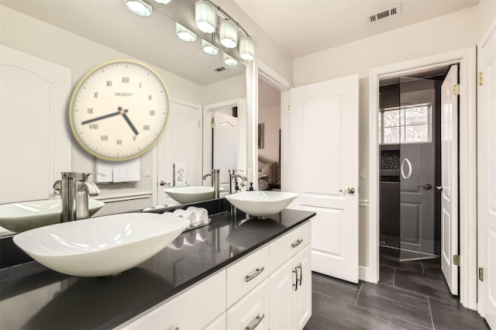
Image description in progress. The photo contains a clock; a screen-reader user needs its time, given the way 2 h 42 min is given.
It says 4 h 42 min
